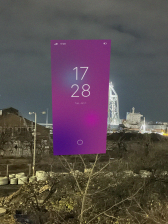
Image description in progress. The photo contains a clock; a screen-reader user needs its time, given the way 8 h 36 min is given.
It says 17 h 28 min
